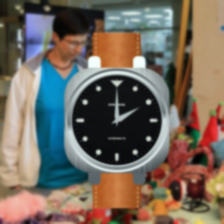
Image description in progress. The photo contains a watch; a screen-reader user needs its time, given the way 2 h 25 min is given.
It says 2 h 00 min
